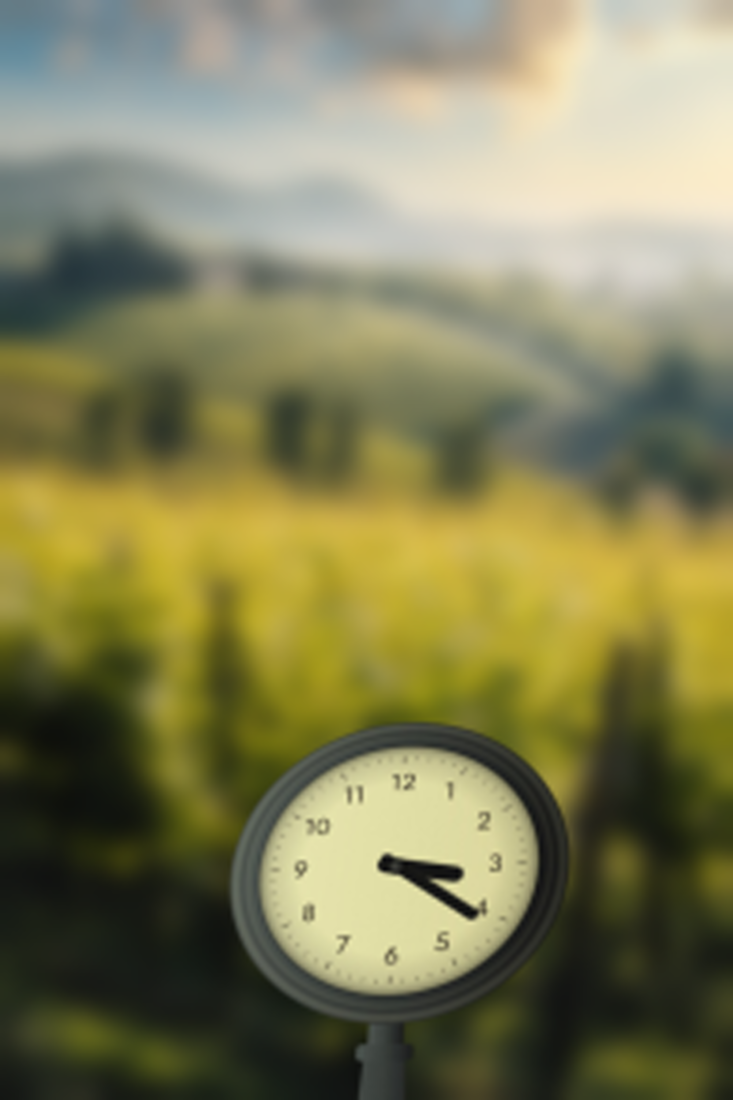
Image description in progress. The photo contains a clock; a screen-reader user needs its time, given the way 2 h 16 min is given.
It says 3 h 21 min
